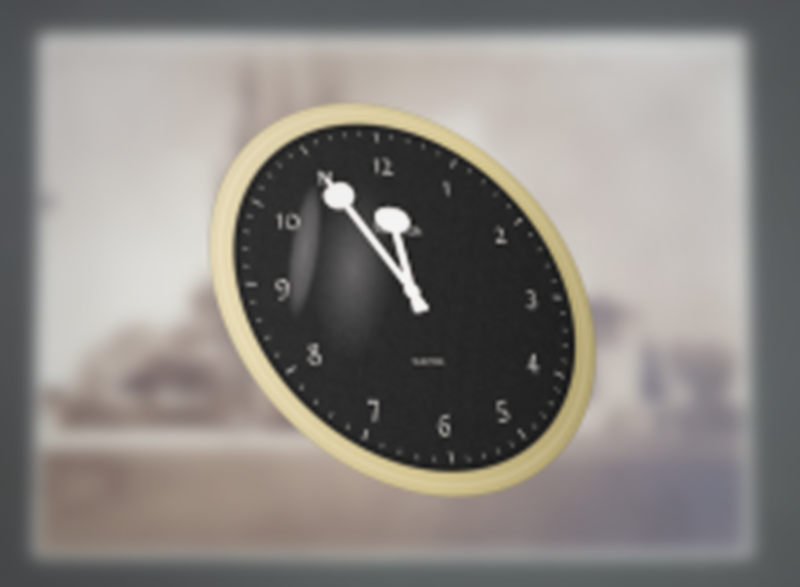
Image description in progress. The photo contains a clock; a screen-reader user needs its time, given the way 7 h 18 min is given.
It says 11 h 55 min
